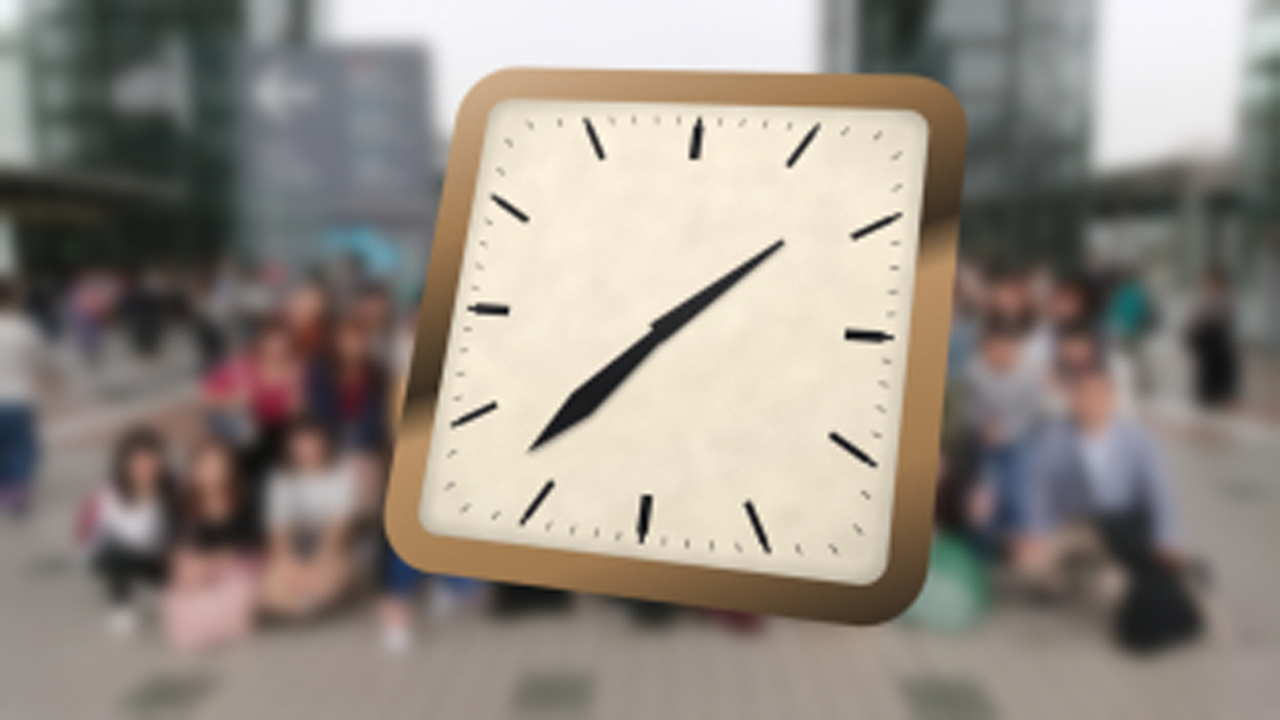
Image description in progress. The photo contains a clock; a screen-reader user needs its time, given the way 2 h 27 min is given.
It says 1 h 37 min
